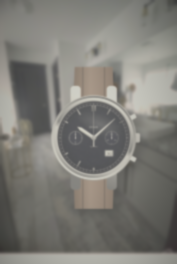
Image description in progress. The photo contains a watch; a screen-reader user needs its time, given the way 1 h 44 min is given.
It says 10 h 08 min
